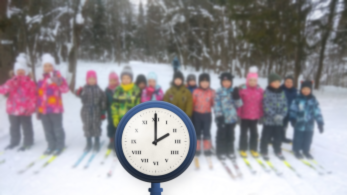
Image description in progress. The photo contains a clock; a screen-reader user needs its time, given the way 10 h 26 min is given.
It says 2 h 00 min
